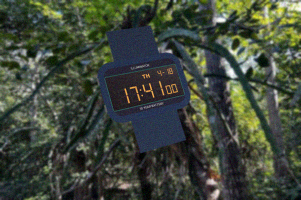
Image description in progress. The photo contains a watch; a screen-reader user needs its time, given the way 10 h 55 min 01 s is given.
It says 17 h 41 min 00 s
